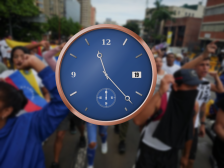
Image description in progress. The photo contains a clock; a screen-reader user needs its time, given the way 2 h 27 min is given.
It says 11 h 23 min
